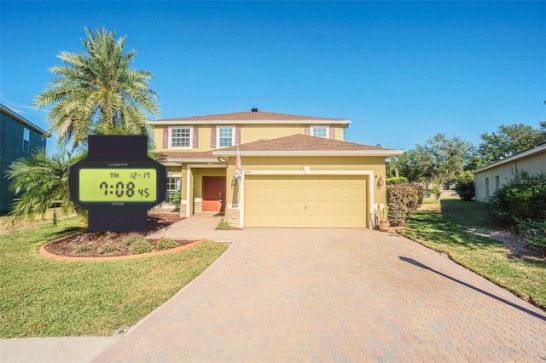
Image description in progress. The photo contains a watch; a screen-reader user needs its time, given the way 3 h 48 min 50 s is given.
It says 7 h 08 min 45 s
